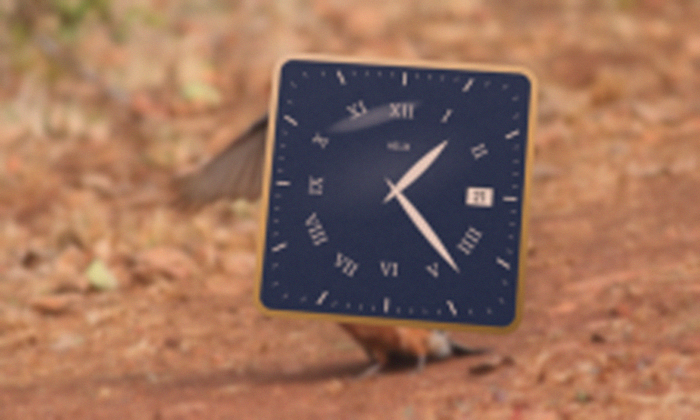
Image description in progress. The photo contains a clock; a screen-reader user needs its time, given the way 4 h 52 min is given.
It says 1 h 23 min
